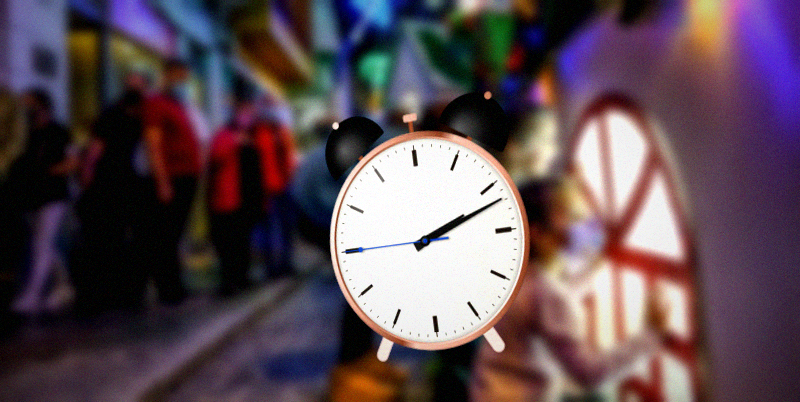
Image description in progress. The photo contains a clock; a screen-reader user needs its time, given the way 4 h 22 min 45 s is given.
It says 2 h 11 min 45 s
